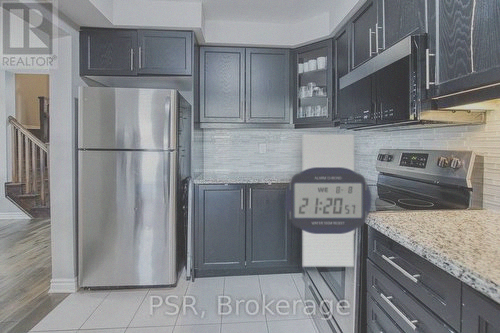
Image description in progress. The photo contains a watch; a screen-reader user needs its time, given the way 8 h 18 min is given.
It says 21 h 20 min
